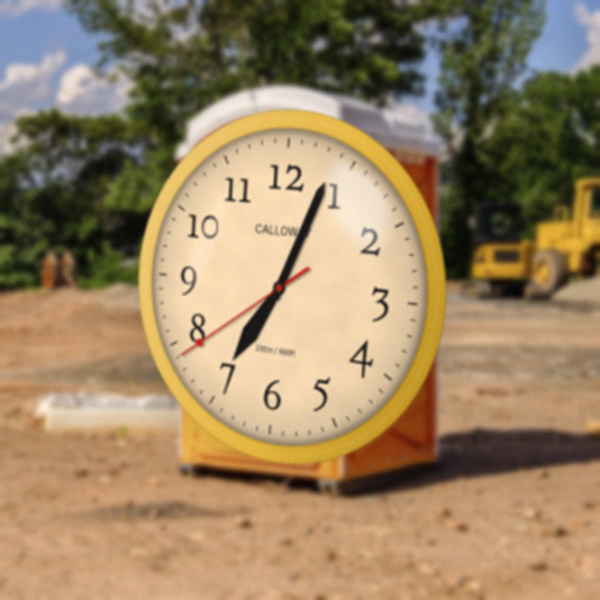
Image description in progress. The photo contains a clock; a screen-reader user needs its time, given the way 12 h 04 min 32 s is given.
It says 7 h 03 min 39 s
